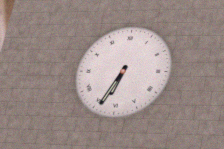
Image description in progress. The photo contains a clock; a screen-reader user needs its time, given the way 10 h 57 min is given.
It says 6 h 34 min
